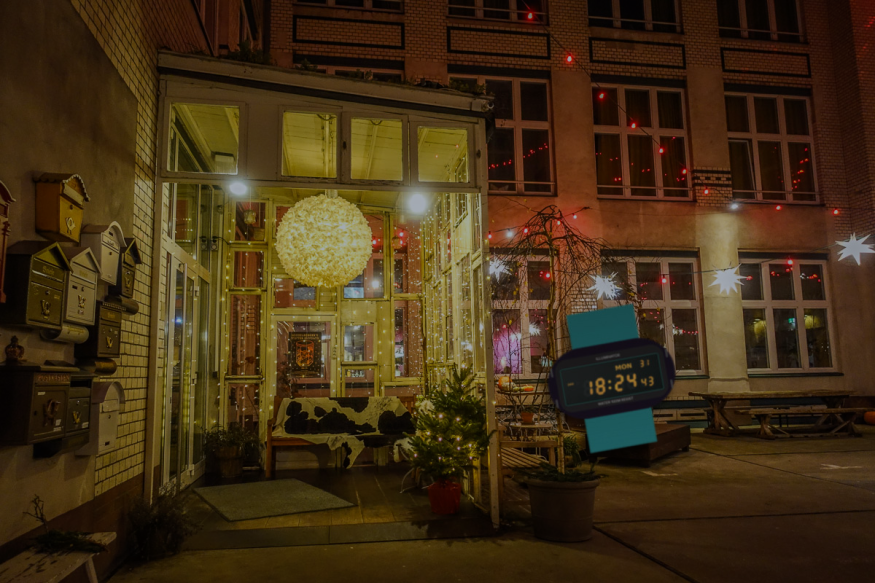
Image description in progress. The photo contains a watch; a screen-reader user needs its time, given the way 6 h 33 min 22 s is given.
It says 18 h 24 min 43 s
